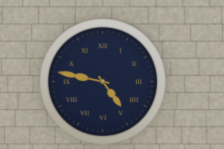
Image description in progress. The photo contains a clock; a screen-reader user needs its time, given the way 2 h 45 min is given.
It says 4 h 47 min
